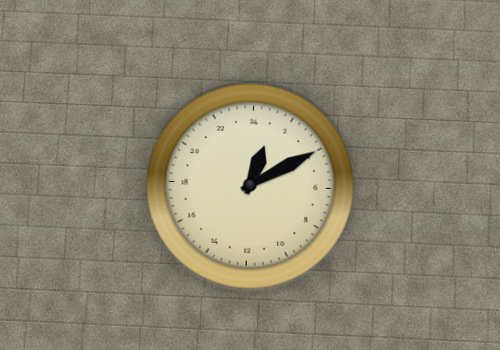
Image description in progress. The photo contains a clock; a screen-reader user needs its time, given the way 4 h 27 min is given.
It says 1 h 10 min
